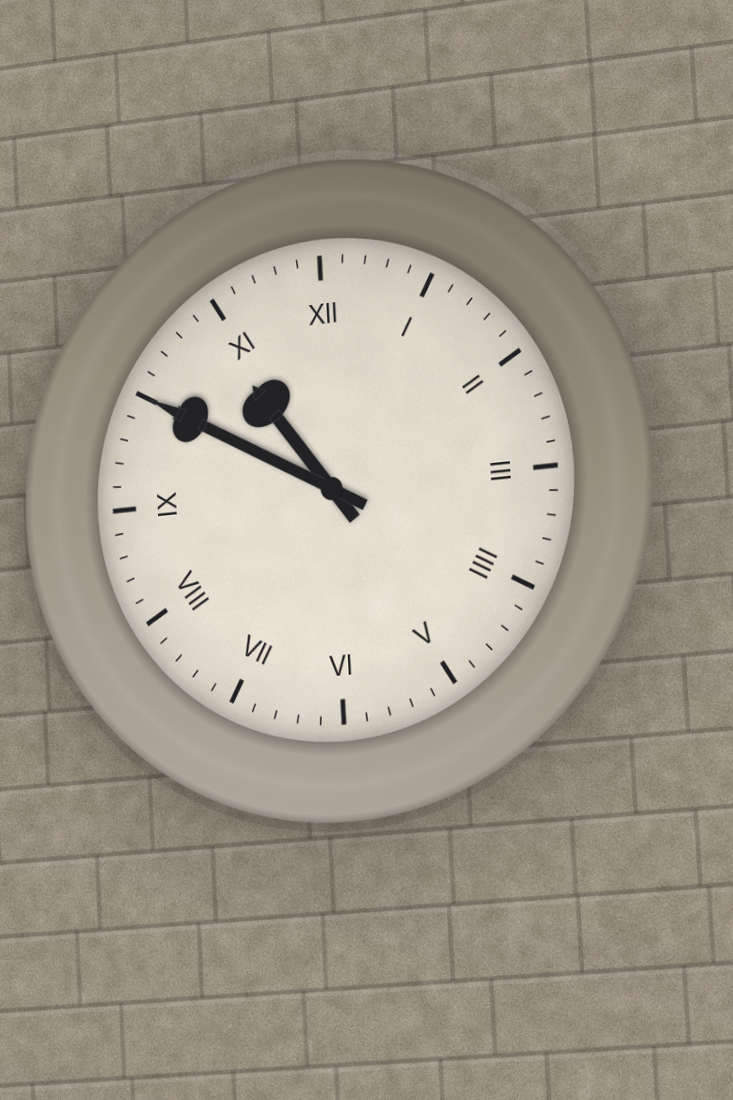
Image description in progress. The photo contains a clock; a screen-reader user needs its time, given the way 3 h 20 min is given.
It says 10 h 50 min
